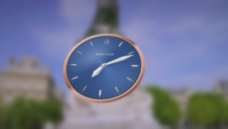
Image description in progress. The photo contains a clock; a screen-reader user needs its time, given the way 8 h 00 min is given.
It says 7 h 11 min
